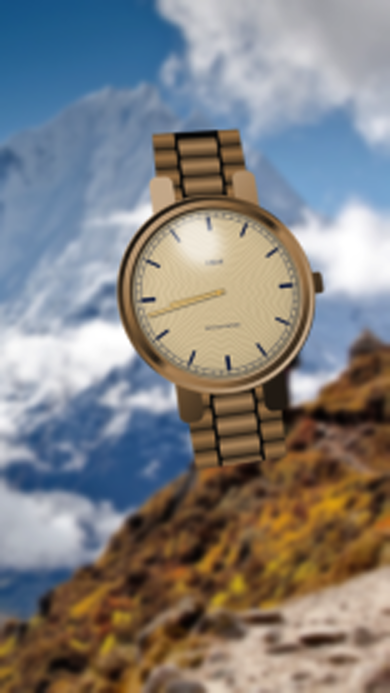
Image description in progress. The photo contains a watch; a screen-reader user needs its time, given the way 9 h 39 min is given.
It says 8 h 43 min
